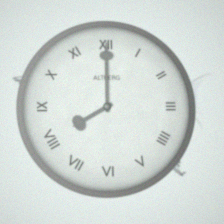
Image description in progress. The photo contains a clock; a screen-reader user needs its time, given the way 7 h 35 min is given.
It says 8 h 00 min
